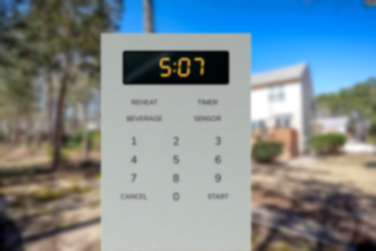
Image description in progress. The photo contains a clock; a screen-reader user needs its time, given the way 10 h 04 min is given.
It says 5 h 07 min
